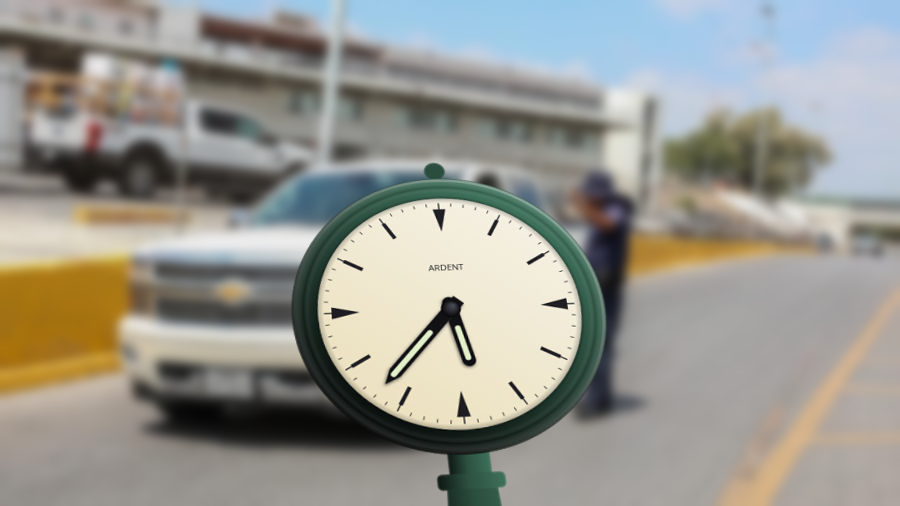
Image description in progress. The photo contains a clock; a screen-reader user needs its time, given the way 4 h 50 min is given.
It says 5 h 37 min
